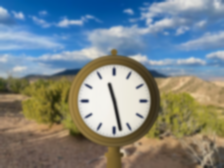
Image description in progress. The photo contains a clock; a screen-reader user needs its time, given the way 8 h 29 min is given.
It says 11 h 28 min
